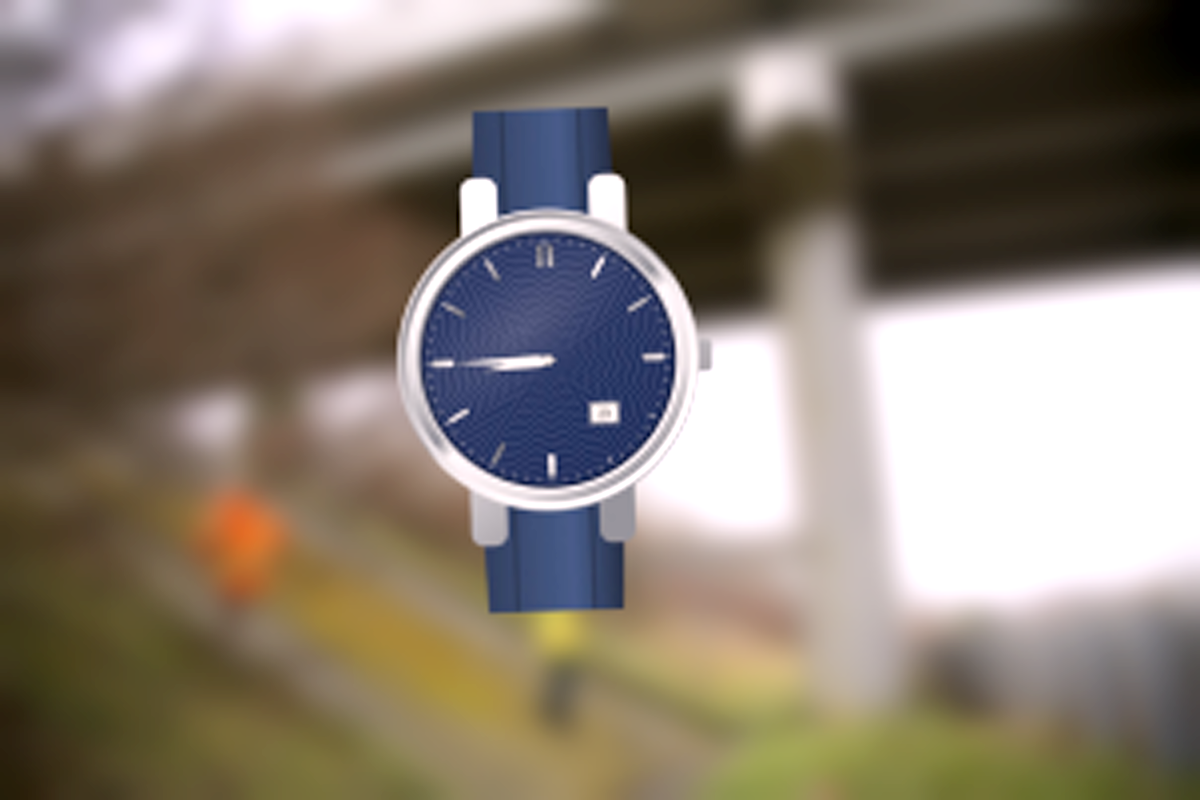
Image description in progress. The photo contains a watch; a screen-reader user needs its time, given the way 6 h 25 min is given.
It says 8 h 45 min
